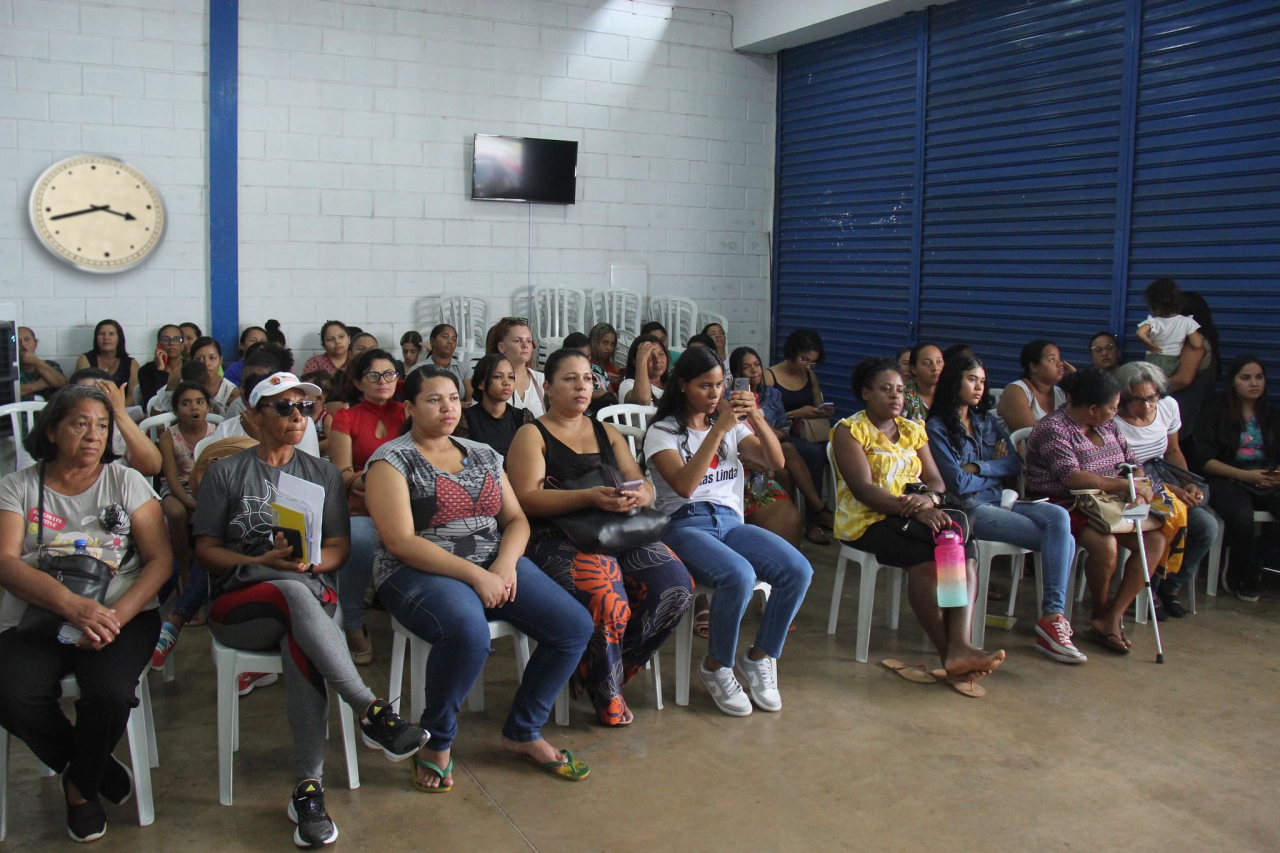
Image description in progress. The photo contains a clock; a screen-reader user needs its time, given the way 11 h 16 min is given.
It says 3 h 43 min
